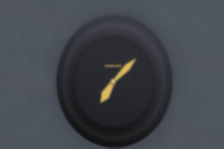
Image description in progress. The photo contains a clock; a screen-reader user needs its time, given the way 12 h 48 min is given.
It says 7 h 08 min
